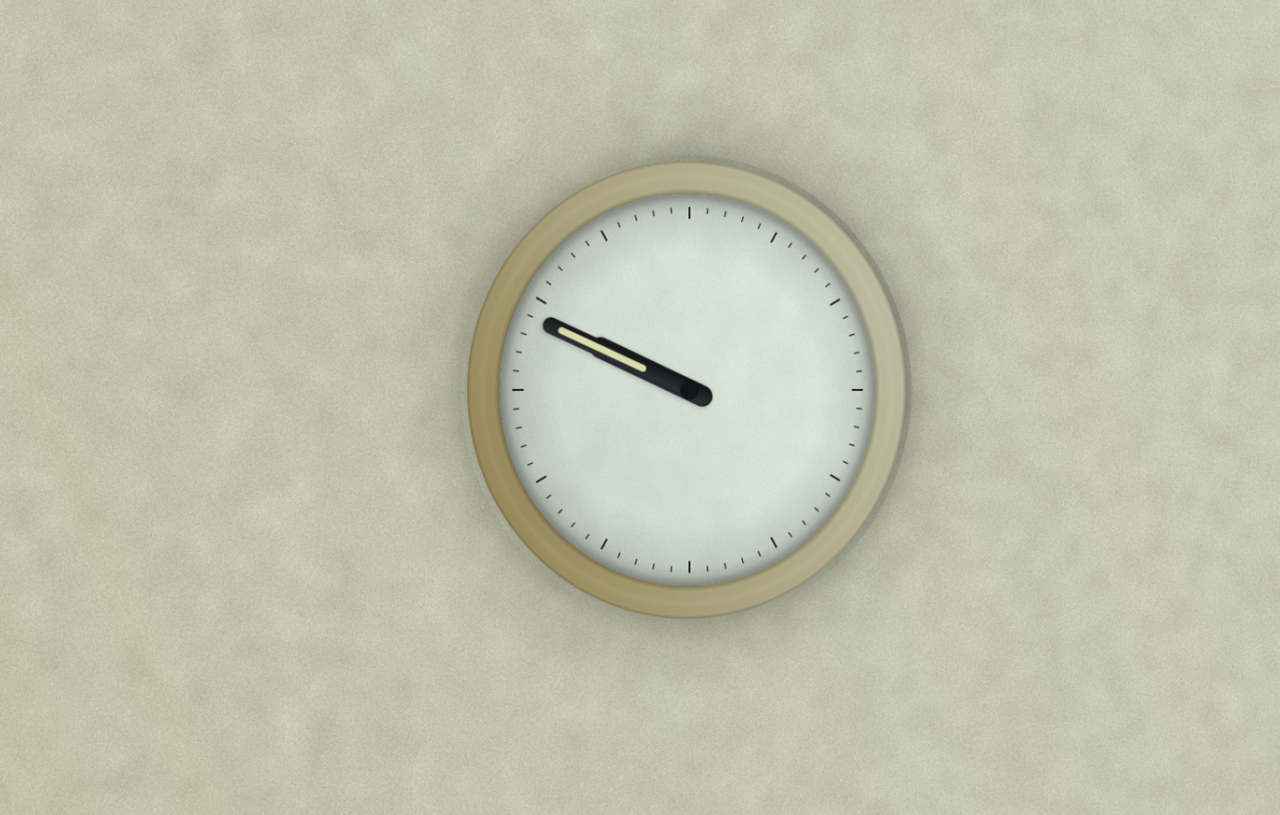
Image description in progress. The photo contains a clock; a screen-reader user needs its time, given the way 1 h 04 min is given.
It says 9 h 49 min
